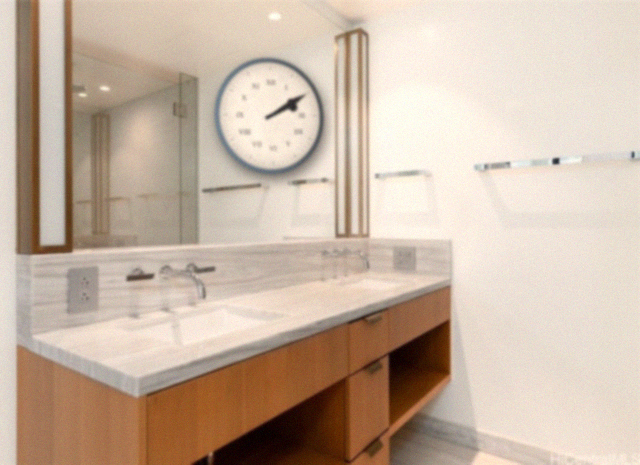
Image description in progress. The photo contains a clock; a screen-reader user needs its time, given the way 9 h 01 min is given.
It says 2 h 10 min
